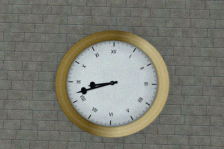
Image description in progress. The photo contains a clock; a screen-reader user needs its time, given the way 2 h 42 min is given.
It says 8 h 42 min
